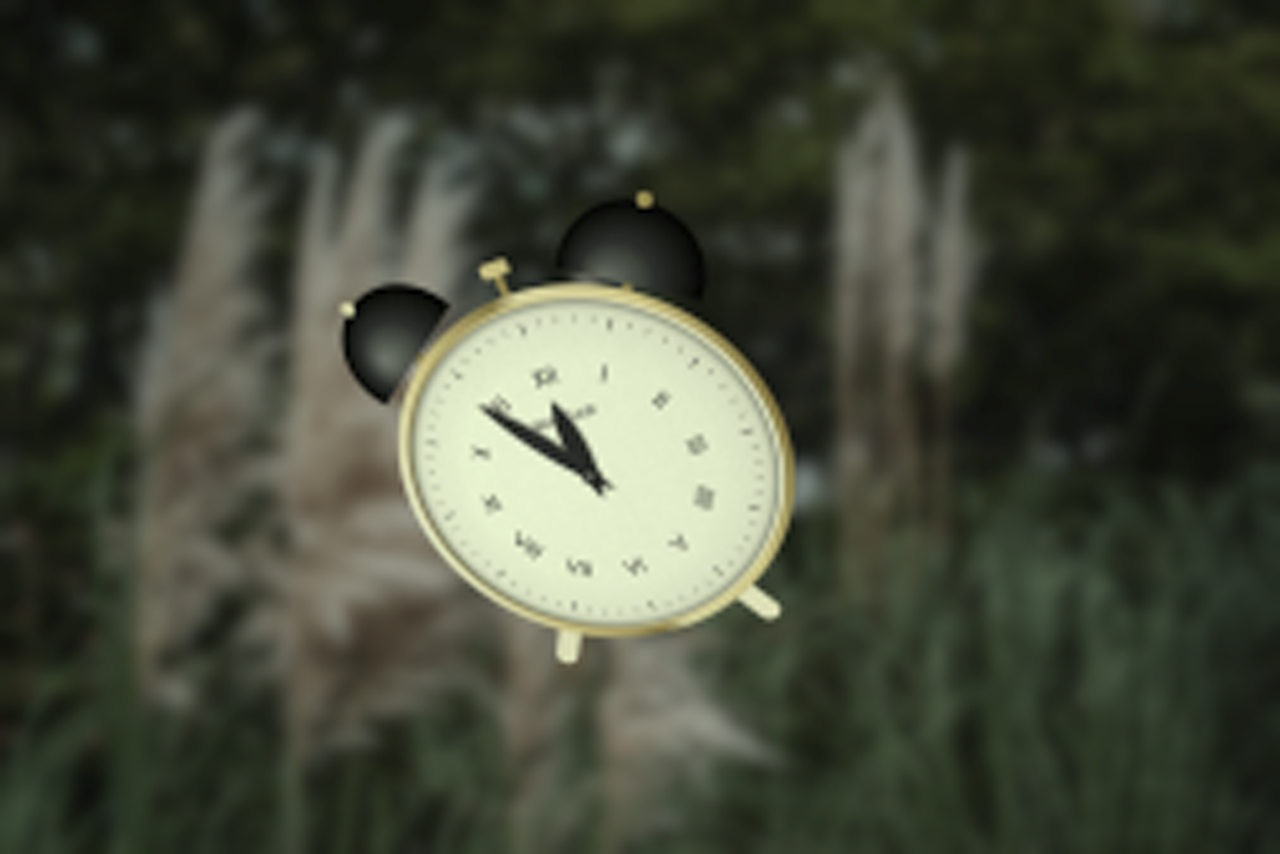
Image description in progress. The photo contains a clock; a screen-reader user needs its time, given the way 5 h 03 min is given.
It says 11 h 54 min
